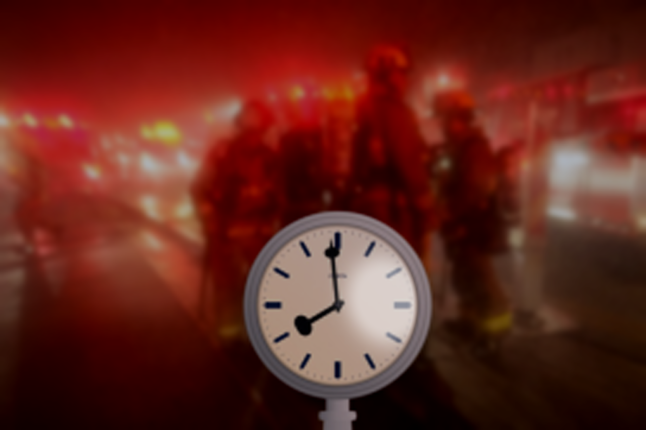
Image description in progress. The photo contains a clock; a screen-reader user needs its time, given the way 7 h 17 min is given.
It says 7 h 59 min
